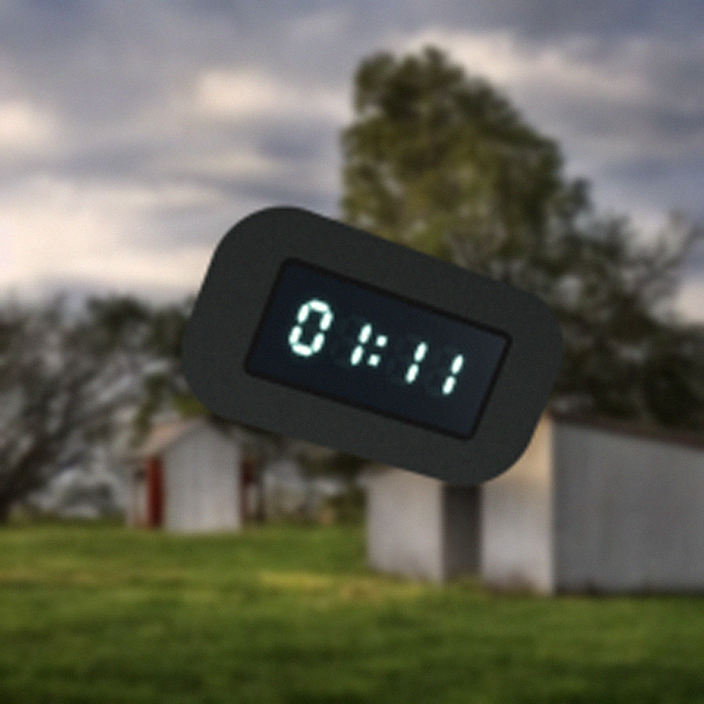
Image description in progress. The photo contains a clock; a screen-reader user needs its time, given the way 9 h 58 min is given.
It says 1 h 11 min
